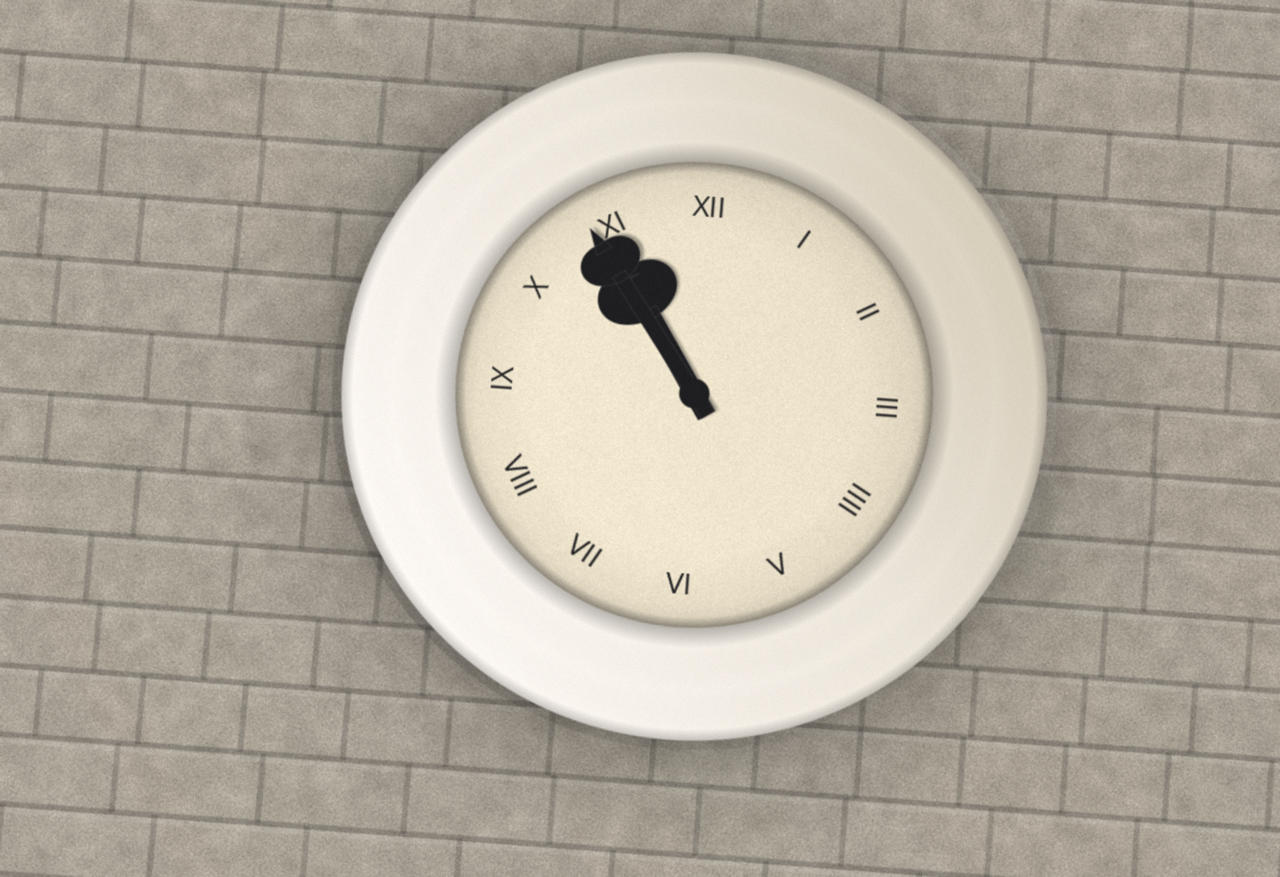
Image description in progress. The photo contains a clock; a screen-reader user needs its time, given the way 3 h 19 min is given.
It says 10 h 54 min
